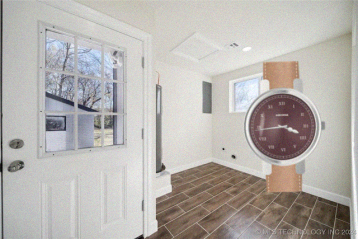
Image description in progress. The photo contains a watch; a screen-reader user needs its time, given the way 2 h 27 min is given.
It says 3 h 44 min
